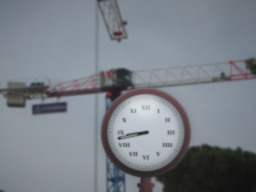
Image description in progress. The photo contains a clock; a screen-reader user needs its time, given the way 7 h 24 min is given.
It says 8 h 43 min
